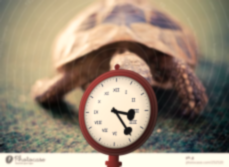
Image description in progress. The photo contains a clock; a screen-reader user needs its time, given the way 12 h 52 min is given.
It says 3 h 24 min
